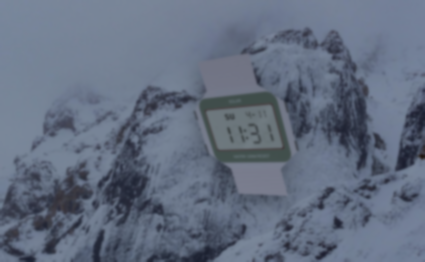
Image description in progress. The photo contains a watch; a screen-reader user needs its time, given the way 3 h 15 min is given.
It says 11 h 31 min
